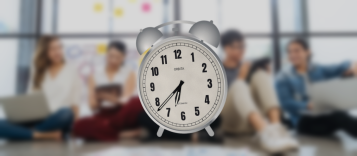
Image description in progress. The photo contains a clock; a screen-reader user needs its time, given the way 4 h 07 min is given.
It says 6 h 38 min
